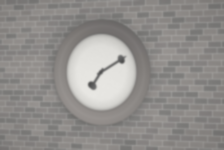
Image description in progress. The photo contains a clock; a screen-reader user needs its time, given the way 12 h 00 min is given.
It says 7 h 10 min
